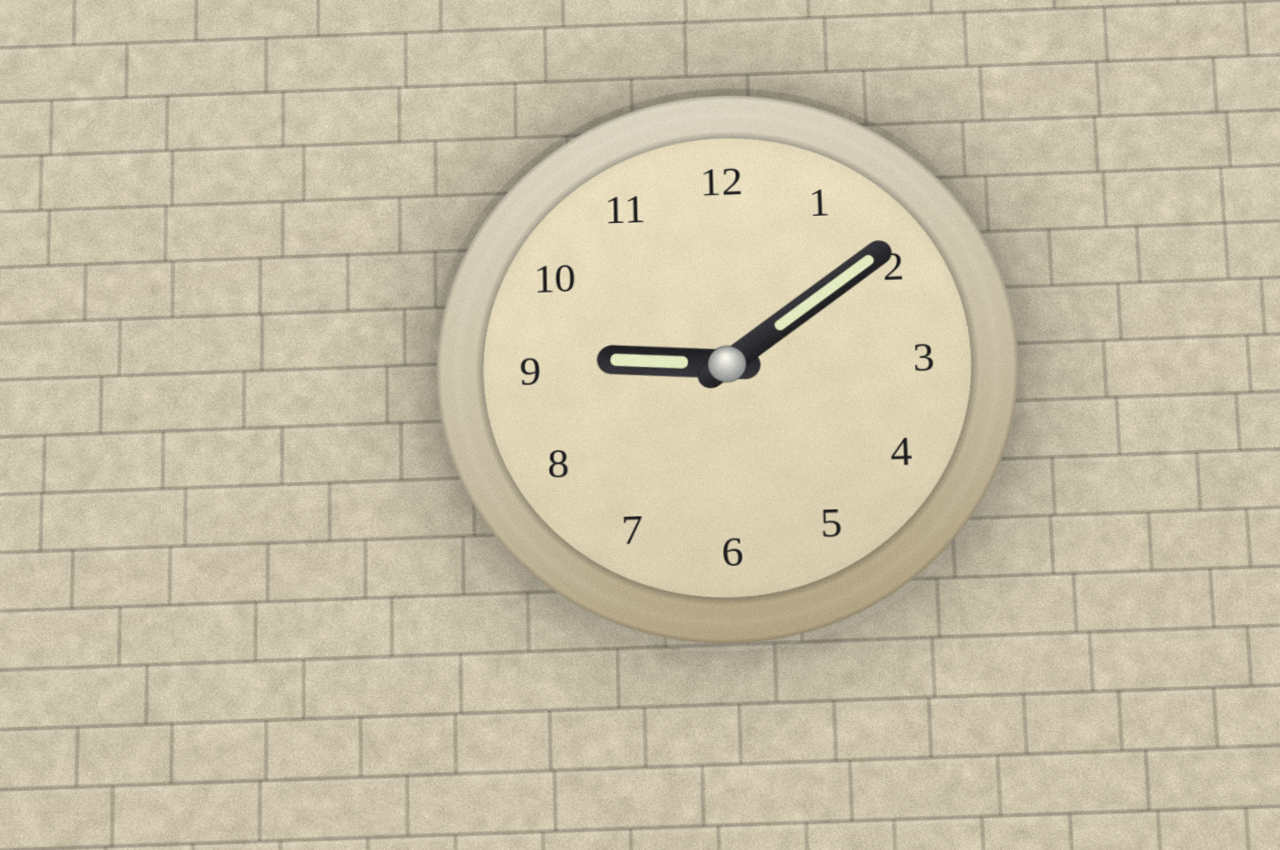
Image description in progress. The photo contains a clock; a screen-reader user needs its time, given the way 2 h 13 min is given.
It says 9 h 09 min
